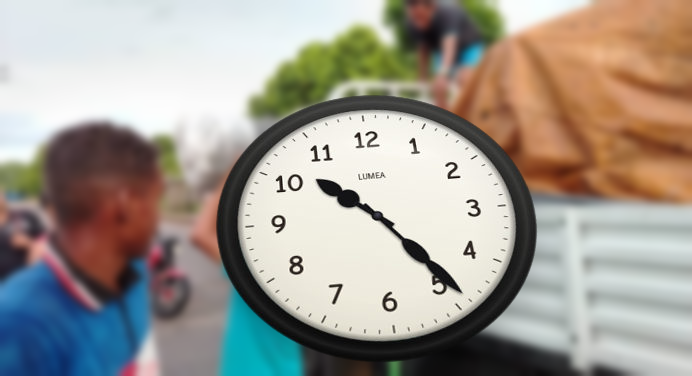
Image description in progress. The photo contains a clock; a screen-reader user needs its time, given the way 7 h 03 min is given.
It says 10 h 24 min
